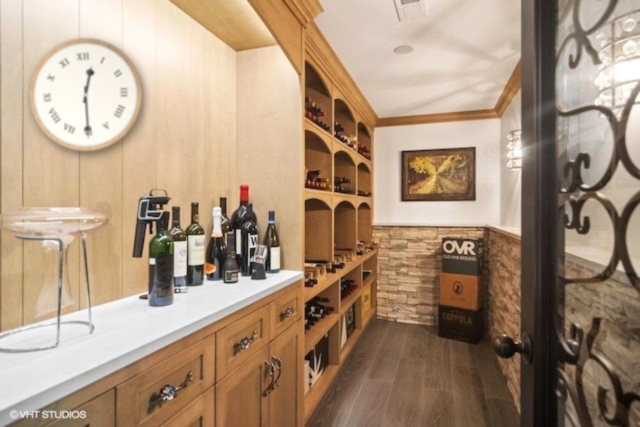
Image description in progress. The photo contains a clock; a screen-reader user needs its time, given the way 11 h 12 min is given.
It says 12 h 30 min
